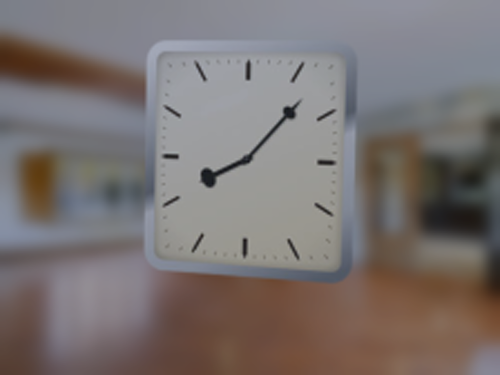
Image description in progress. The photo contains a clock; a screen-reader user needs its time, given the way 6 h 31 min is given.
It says 8 h 07 min
